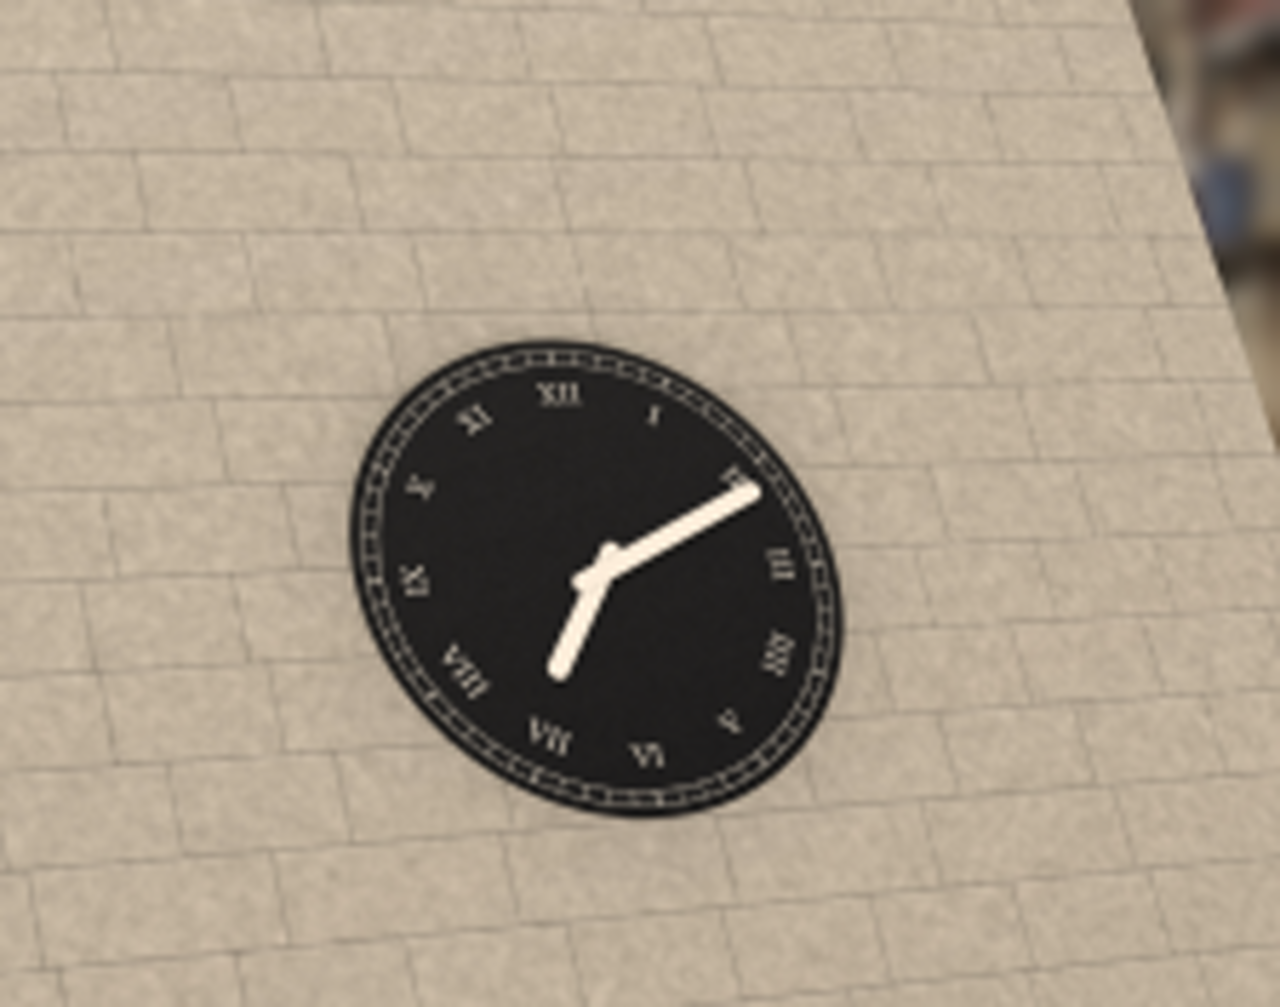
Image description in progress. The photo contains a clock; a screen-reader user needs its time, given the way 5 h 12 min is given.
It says 7 h 11 min
